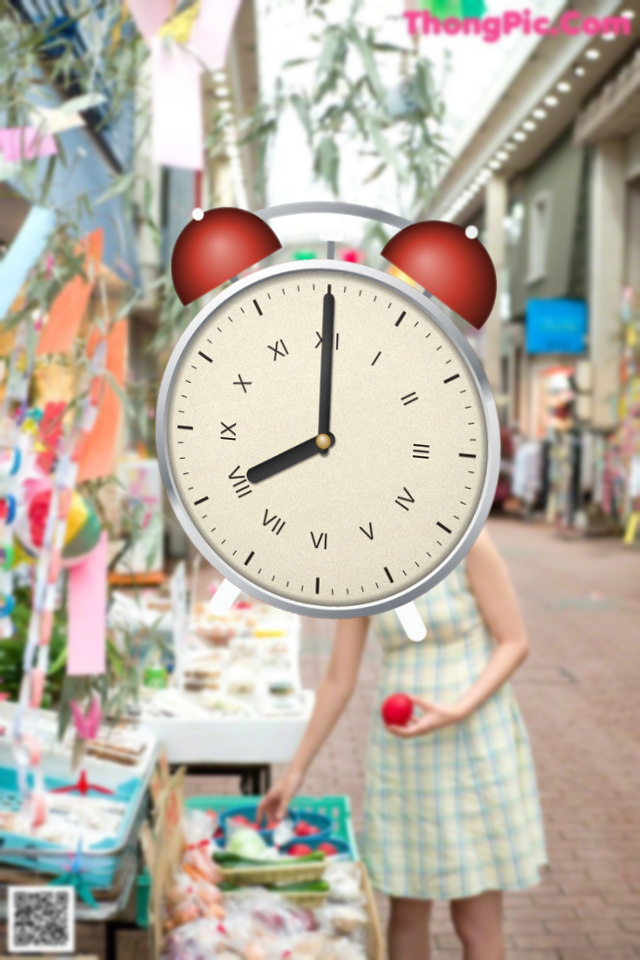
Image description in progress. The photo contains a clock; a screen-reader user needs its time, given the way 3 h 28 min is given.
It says 8 h 00 min
